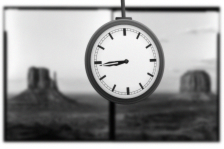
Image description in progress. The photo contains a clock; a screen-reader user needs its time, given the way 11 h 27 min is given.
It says 8 h 44 min
